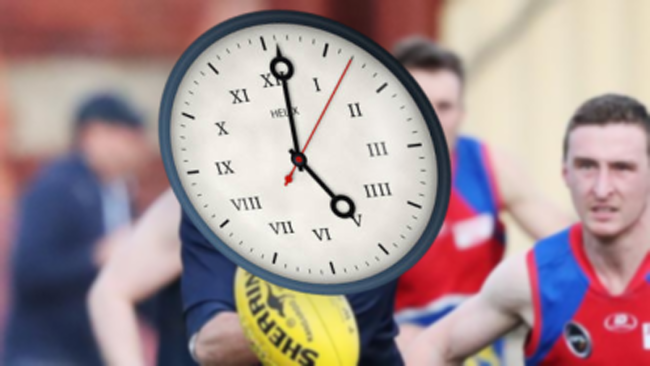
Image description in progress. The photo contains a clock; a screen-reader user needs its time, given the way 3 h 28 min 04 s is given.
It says 5 h 01 min 07 s
